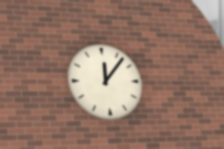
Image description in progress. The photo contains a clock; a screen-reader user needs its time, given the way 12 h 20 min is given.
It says 12 h 07 min
